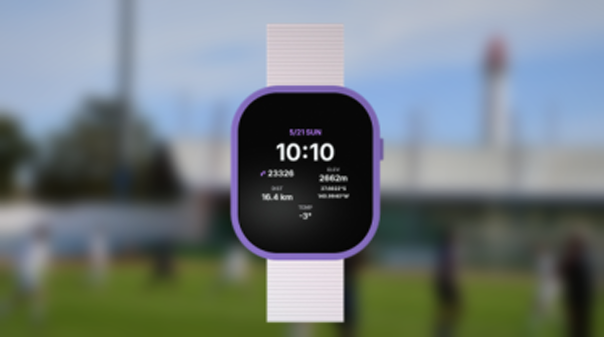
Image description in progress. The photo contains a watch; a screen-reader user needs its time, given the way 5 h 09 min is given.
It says 10 h 10 min
